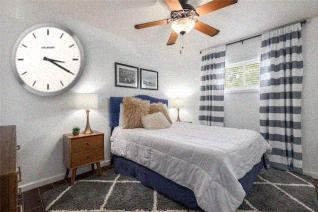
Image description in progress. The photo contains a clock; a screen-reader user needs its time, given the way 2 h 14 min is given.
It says 3 h 20 min
